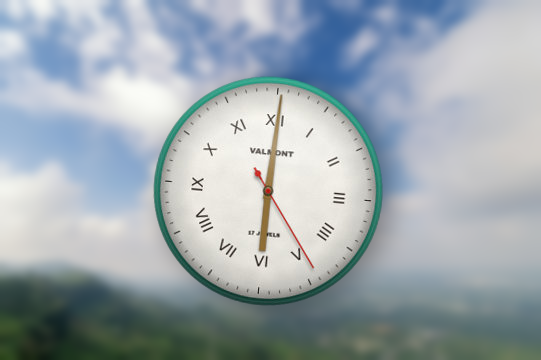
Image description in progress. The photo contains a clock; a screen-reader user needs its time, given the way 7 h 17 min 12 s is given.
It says 6 h 00 min 24 s
